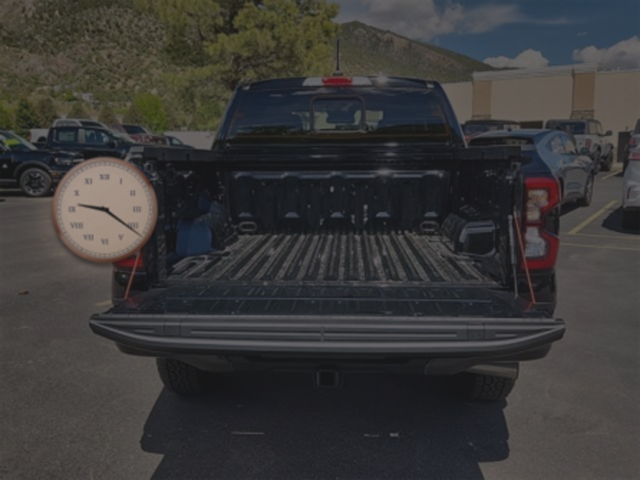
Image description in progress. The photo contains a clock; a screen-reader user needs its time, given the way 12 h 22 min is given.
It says 9 h 21 min
